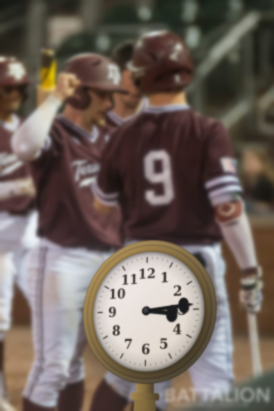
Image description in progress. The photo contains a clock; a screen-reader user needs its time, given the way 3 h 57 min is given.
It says 3 h 14 min
